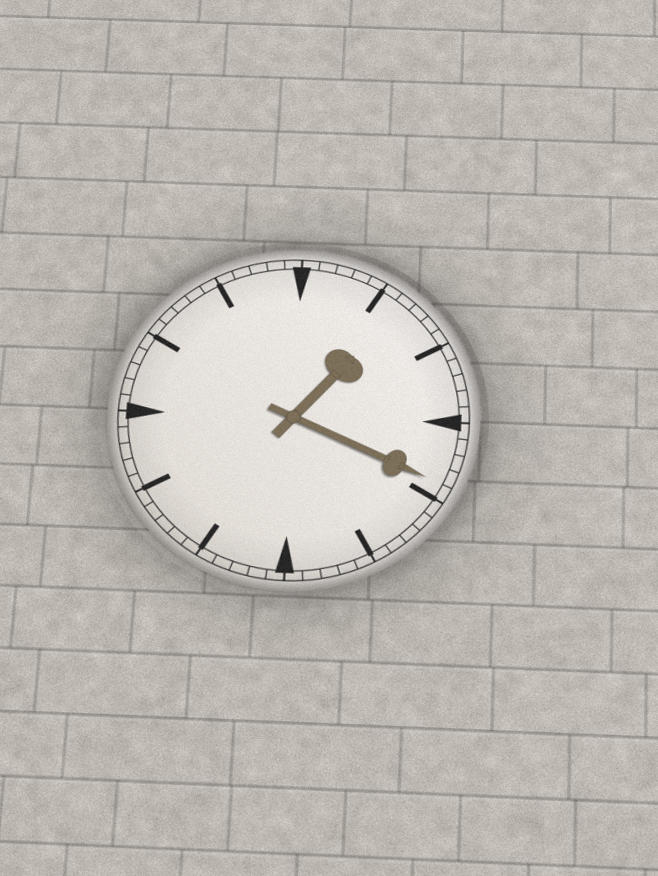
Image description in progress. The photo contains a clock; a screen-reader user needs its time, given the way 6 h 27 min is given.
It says 1 h 19 min
